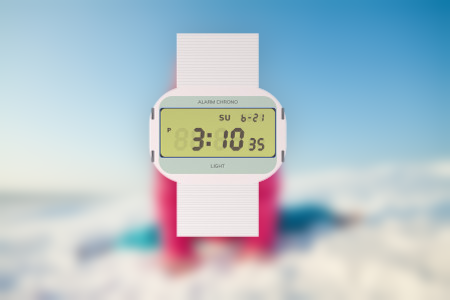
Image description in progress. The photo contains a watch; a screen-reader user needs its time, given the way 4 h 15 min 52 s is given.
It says 3 h 10 min 35 s
